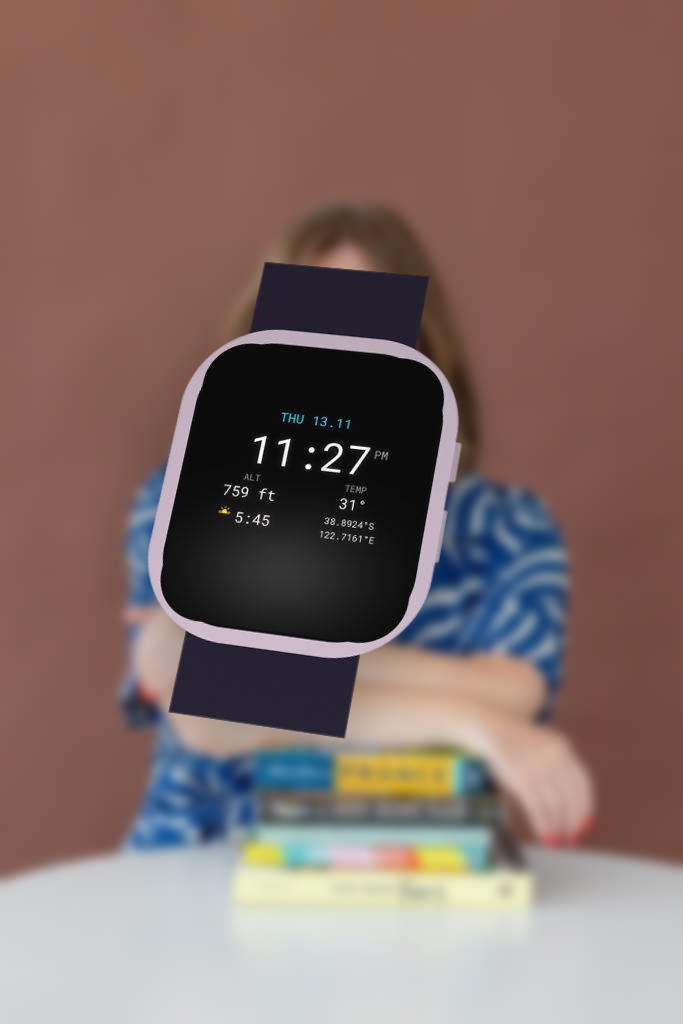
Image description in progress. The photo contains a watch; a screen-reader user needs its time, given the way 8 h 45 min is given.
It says 11 h 27 min
